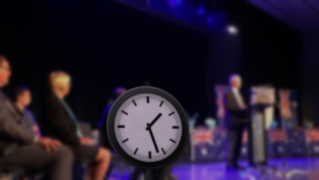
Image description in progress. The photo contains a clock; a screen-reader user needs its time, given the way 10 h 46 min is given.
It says 1 h 27 min
